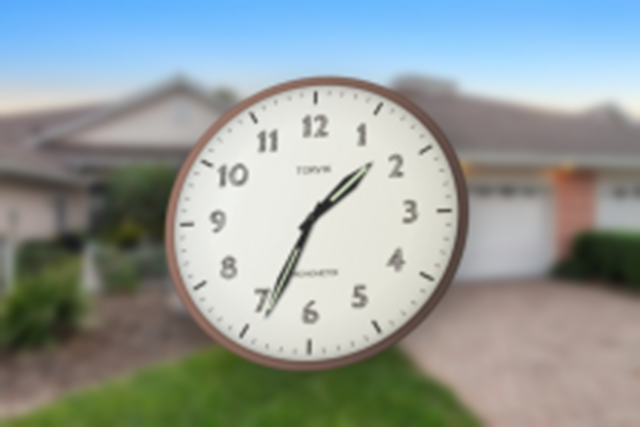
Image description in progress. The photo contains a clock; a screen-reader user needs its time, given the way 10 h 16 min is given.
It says 1 h 34 min
